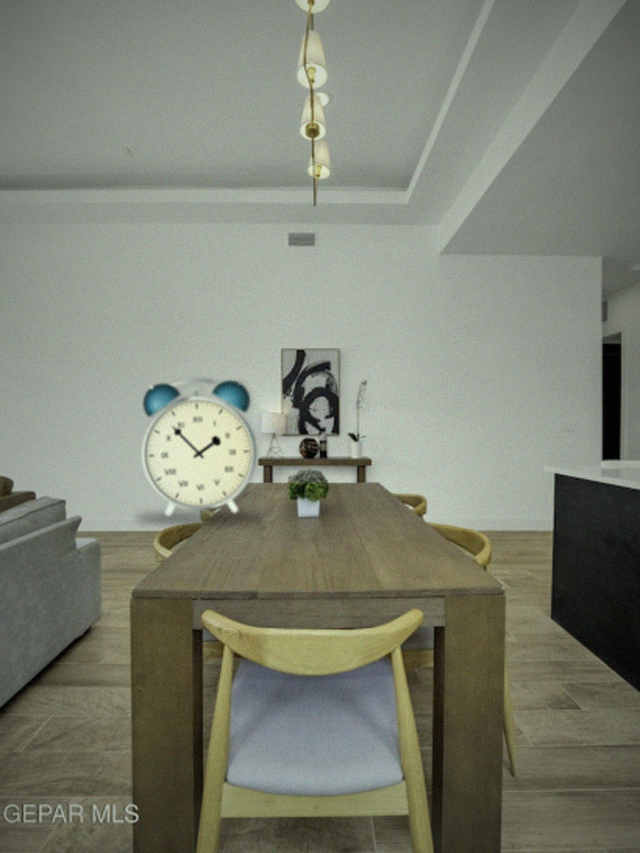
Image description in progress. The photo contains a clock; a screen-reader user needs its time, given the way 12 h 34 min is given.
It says 1 h 53 min
